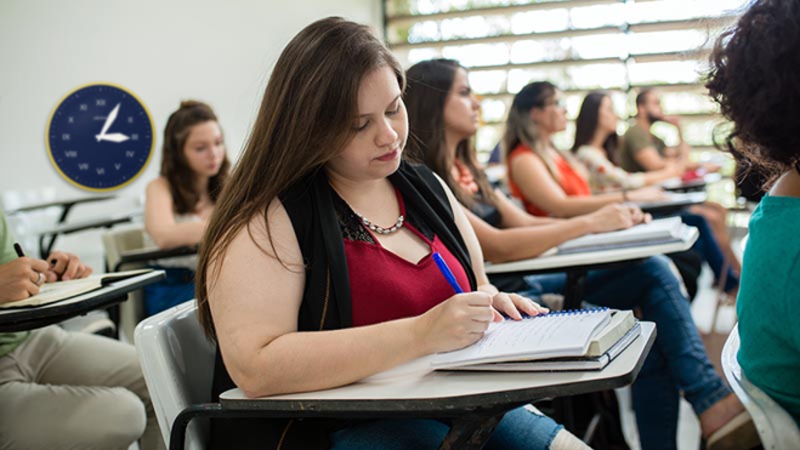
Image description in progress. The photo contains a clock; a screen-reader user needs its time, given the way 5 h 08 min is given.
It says 3 h 05 min
